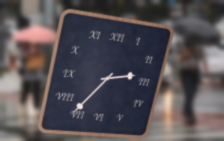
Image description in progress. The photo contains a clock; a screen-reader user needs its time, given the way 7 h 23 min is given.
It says 2 h 36 min
